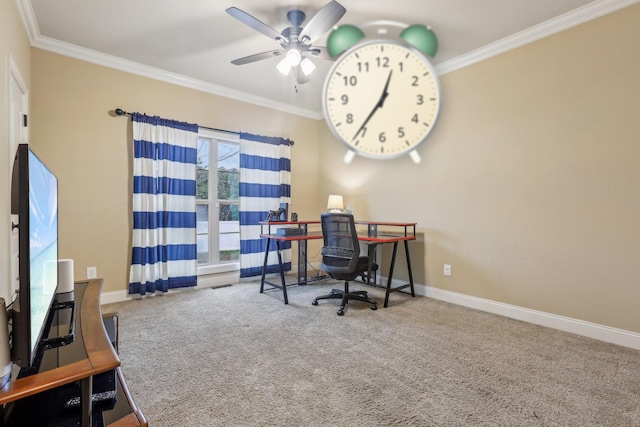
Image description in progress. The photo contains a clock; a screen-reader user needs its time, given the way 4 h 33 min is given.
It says 12 h 36 min
